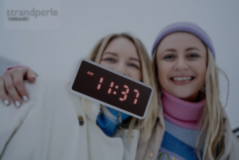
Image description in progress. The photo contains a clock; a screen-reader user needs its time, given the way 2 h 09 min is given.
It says 11 h 37 min
